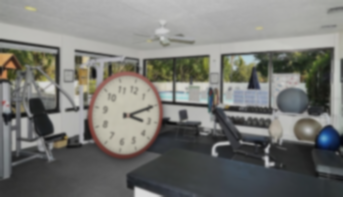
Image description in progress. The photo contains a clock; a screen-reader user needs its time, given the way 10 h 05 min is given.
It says 3 h 10 min
